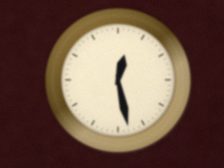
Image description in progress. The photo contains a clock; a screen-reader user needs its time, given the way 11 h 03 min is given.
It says 12 h 28 min
